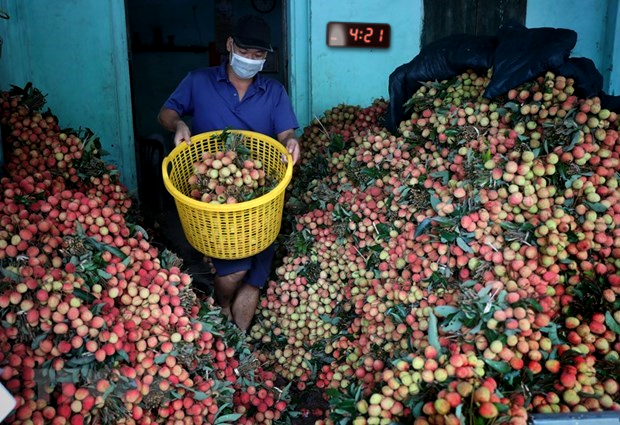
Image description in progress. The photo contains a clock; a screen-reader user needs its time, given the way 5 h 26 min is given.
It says 4 h 21 min
